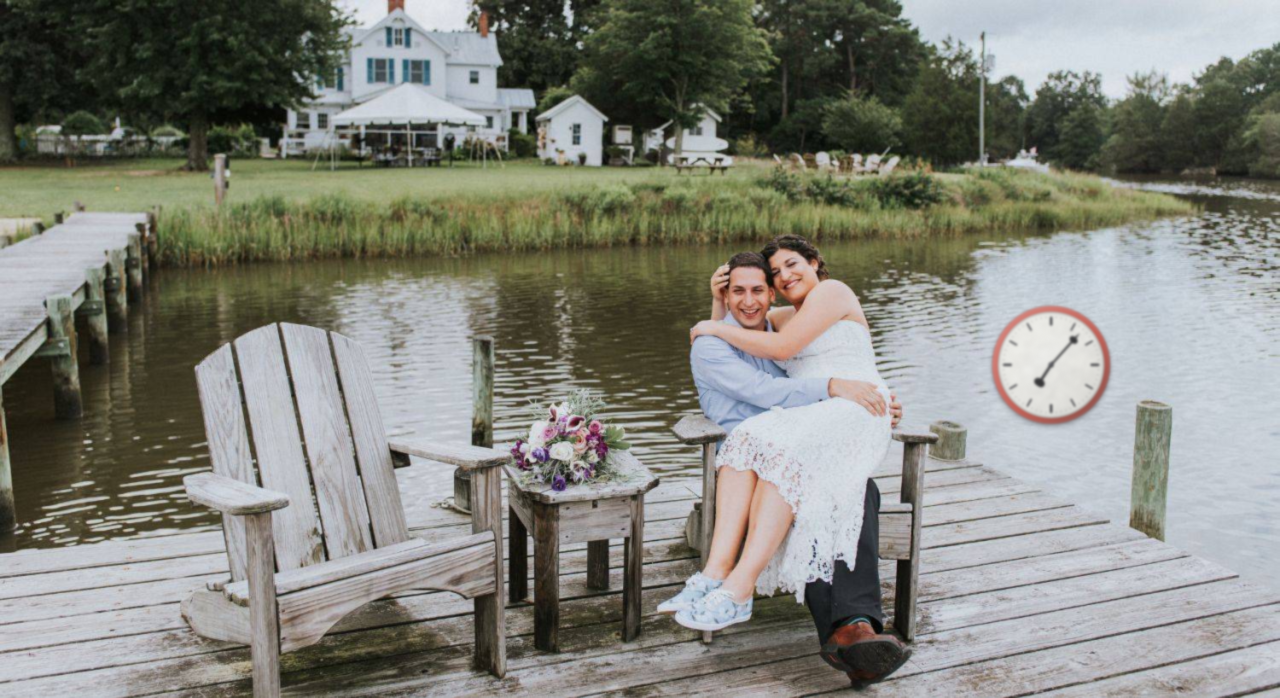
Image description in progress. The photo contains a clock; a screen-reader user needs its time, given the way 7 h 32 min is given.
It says 7 h 07 min
